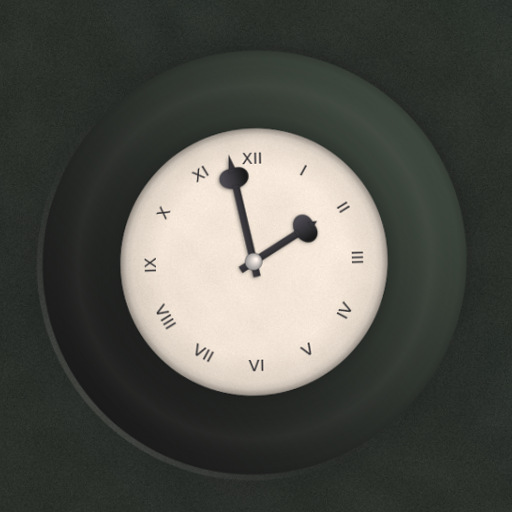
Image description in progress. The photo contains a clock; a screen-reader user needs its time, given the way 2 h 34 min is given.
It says 1 h 58 min
